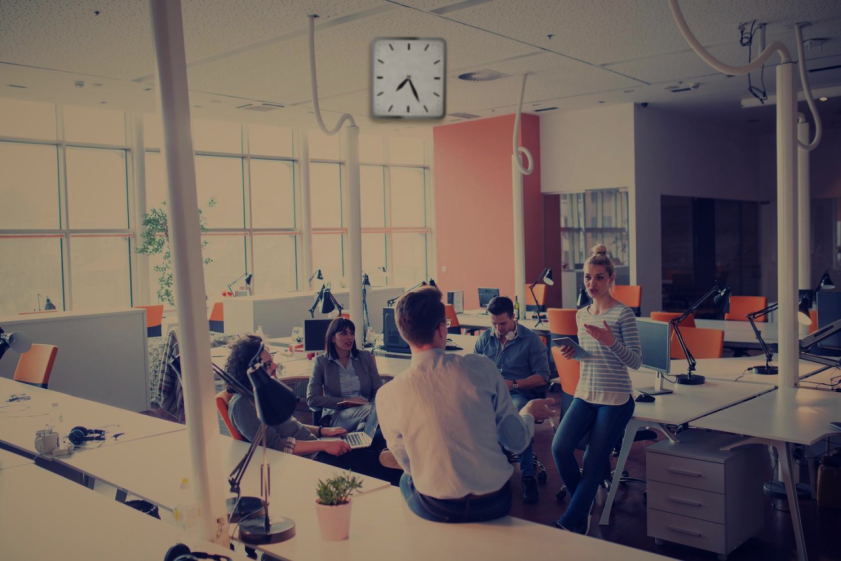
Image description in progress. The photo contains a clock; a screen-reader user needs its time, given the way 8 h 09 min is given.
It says 7 h 26 min
